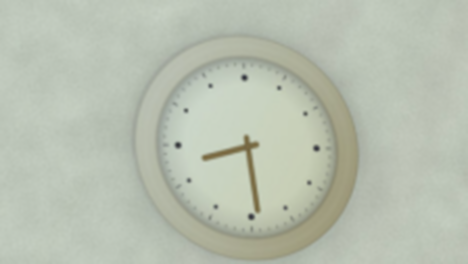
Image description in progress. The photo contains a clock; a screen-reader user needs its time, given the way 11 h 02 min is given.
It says 8 h 29 min
